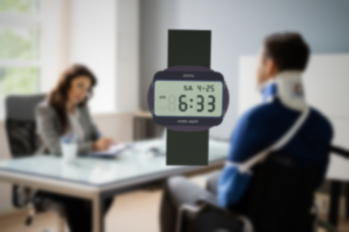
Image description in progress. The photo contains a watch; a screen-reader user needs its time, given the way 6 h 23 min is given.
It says 6 h 33 min
